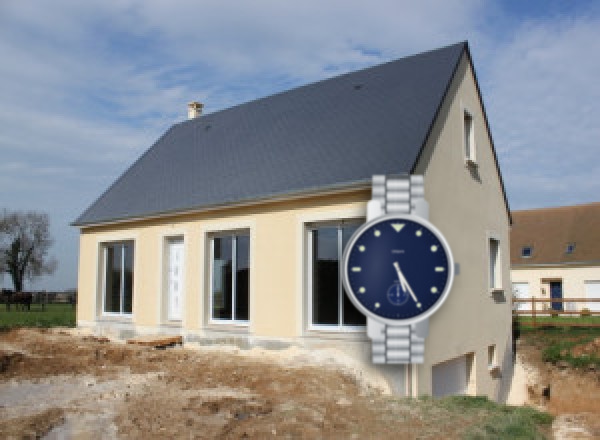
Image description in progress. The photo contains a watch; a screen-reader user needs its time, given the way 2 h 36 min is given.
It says 5 h 25 min
